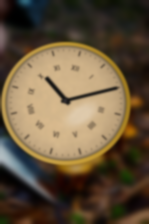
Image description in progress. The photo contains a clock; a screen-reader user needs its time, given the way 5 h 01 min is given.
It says 10 h 10 min
